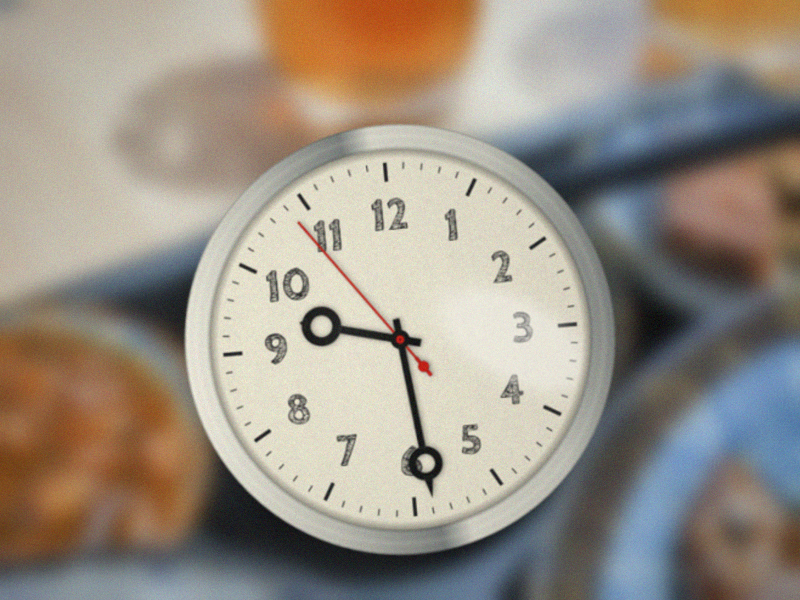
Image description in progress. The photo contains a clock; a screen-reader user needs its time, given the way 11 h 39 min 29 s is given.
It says 9 h 28 min 54 s
